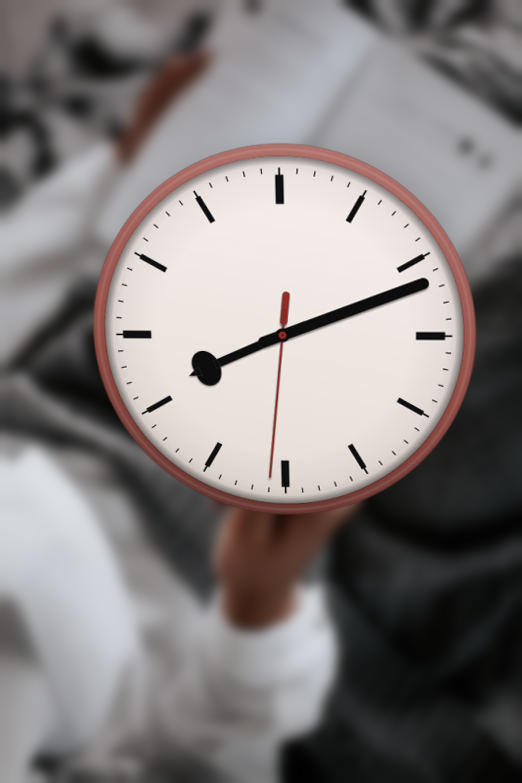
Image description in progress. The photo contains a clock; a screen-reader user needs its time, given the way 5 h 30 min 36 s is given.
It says 8 h 11 min 31 s
